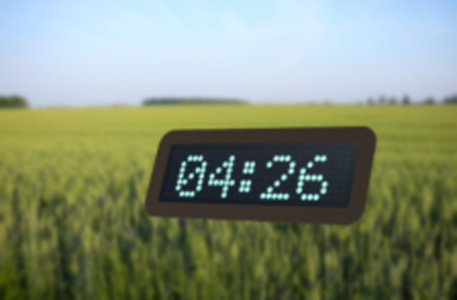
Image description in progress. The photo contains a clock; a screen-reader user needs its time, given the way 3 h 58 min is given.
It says 4 h 26 min
